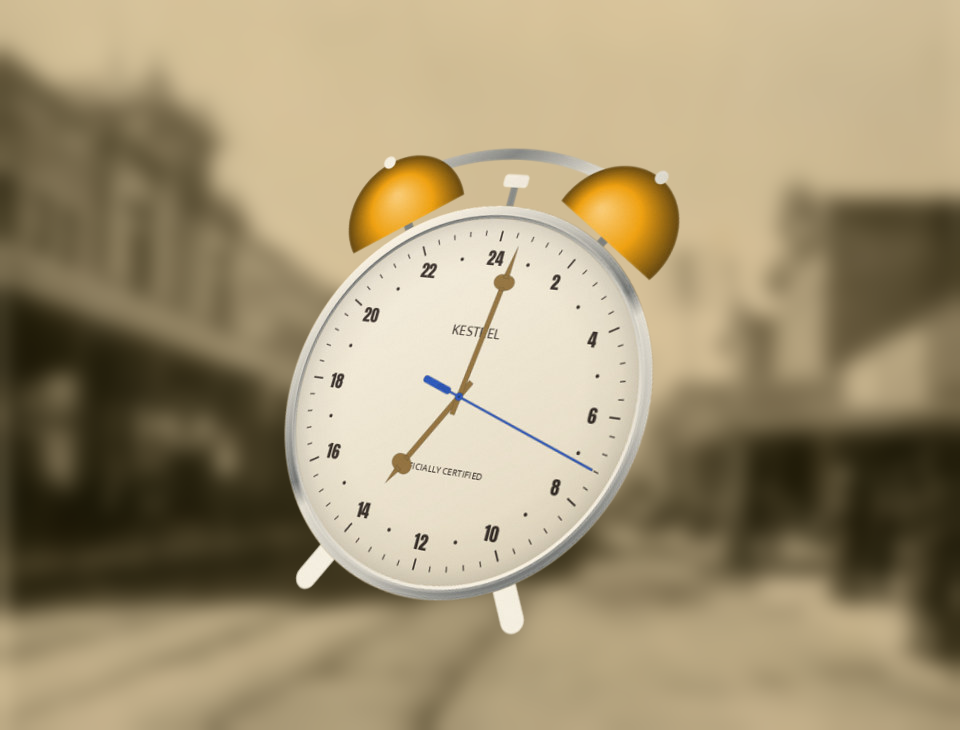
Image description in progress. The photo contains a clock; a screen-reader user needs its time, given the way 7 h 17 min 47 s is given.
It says 14 h 01 min 18 s
